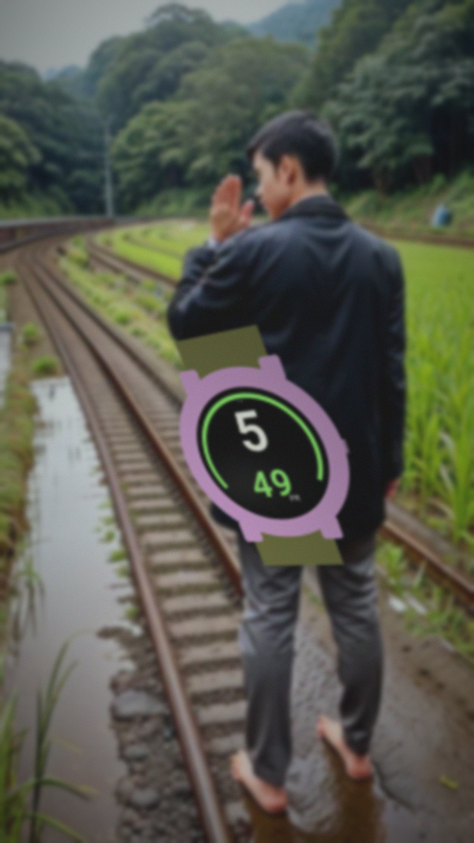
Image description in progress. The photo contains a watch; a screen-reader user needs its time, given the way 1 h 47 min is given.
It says 5 h 49 min
